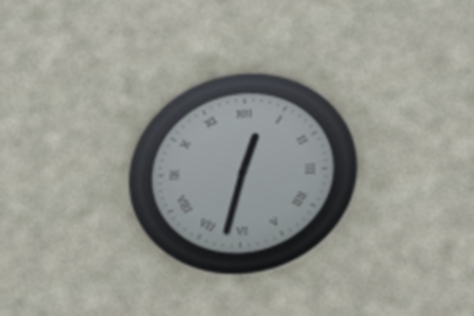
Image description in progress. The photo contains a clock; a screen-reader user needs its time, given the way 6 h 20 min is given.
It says 12 h 32 min
